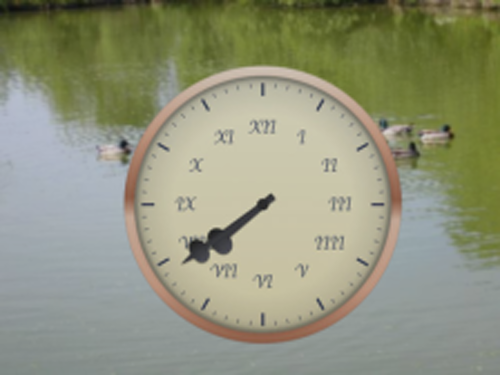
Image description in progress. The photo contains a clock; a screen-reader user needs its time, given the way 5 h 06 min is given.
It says 7 h 39 min
